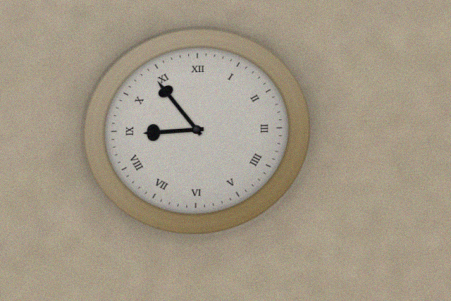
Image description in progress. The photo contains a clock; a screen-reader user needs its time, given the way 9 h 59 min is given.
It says 8 h 54 min
